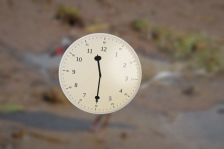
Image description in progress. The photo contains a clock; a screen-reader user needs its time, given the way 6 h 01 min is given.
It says 11 h 30 min
